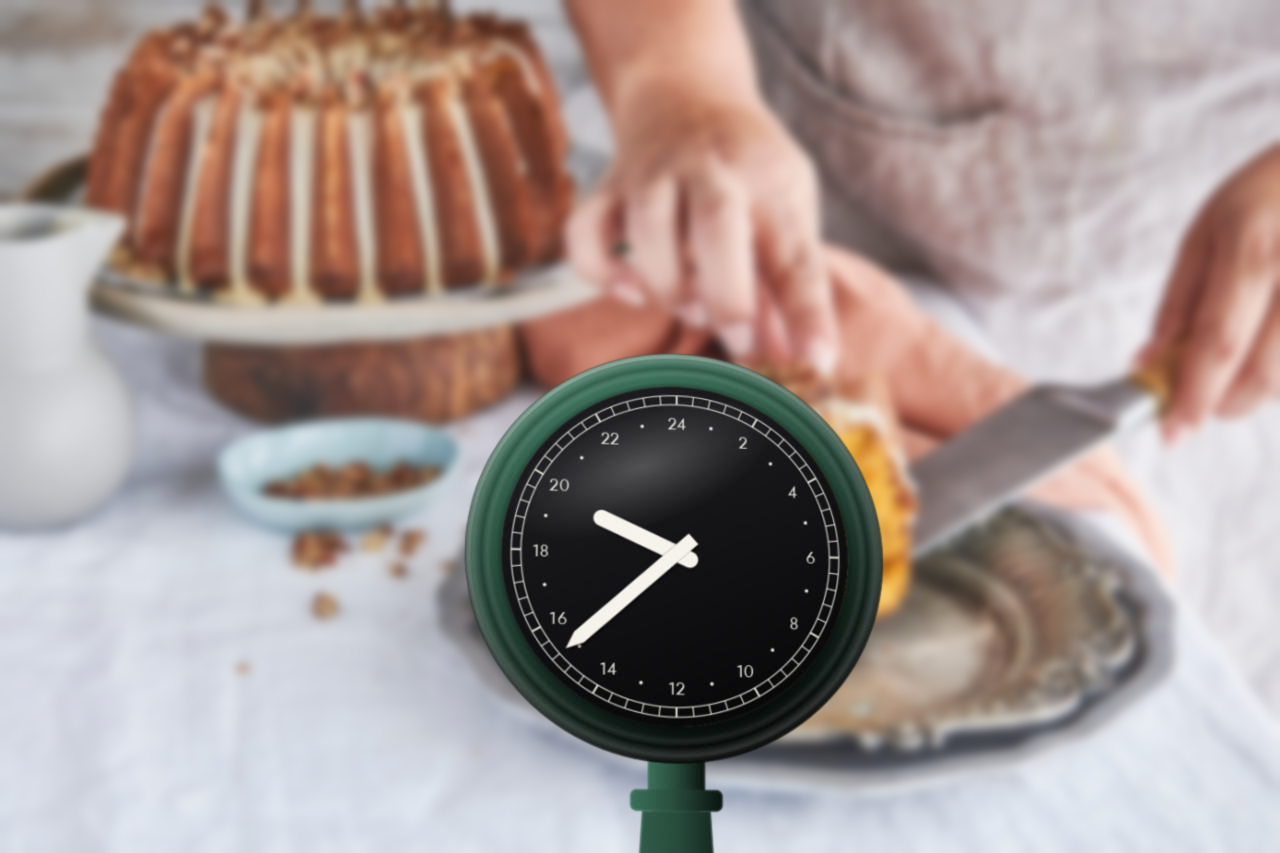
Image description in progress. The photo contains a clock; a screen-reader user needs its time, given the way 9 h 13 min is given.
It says 19 h 38 min
